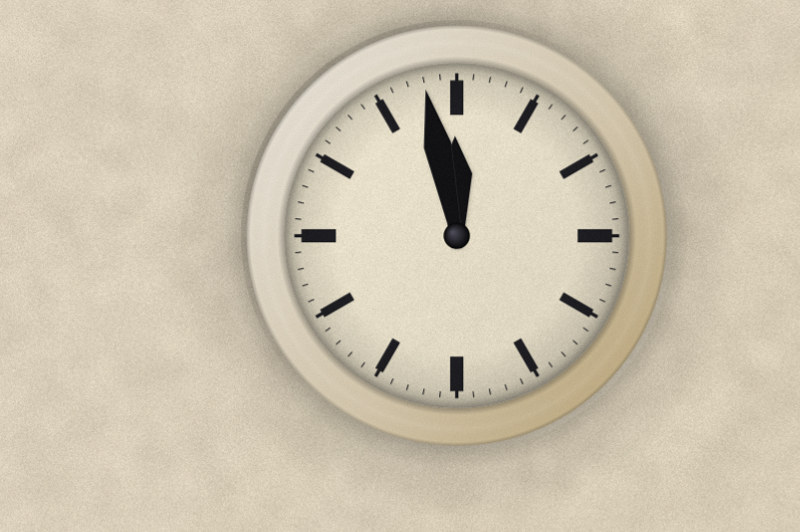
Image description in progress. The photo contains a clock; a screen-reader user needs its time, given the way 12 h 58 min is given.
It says 11 h 58 min
